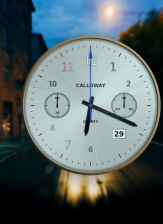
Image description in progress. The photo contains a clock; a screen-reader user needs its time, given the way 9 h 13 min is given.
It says 6 h 19 min
